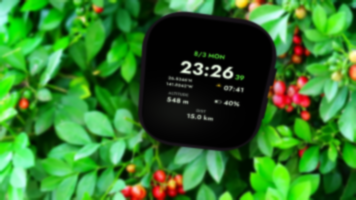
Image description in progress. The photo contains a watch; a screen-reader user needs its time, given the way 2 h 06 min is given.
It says 23 h 26 min
